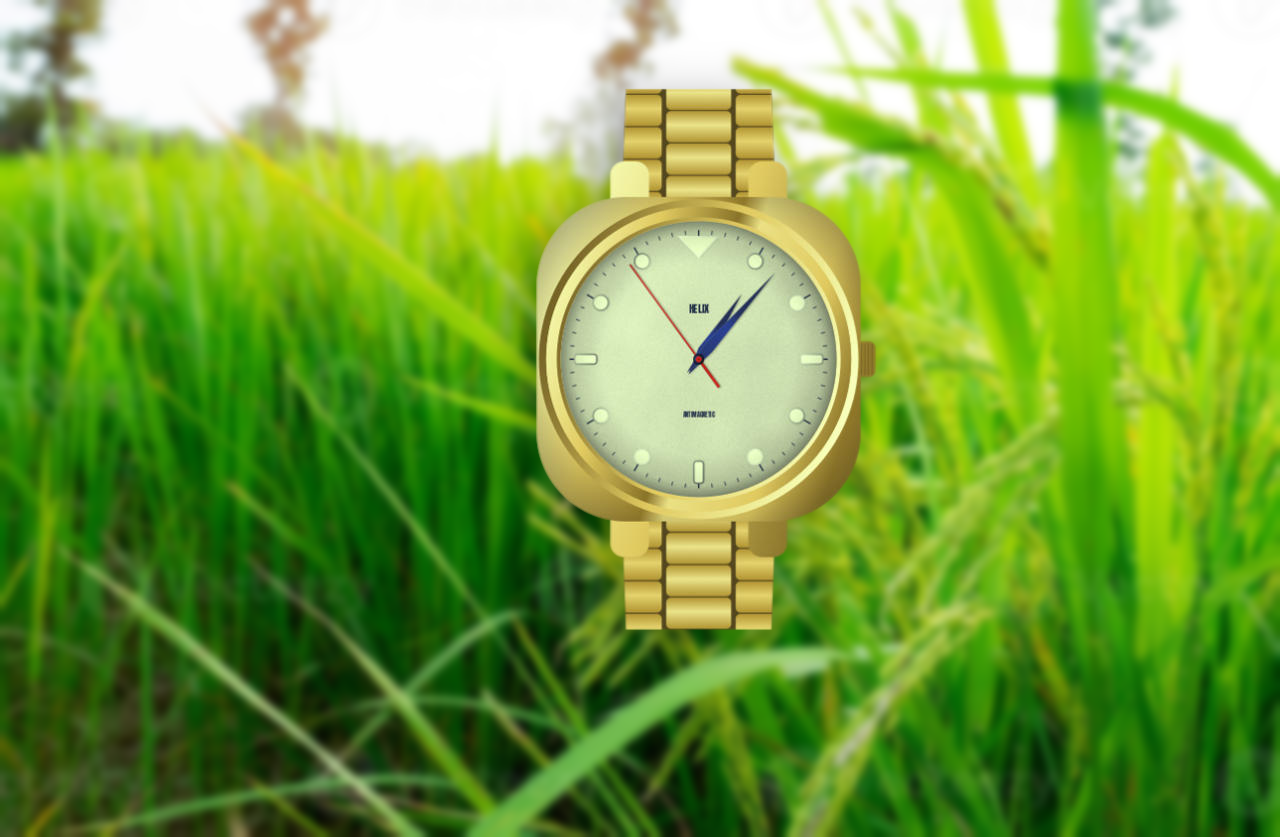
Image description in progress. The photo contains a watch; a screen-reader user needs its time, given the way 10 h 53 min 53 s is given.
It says 1 h 06 min 54 s
